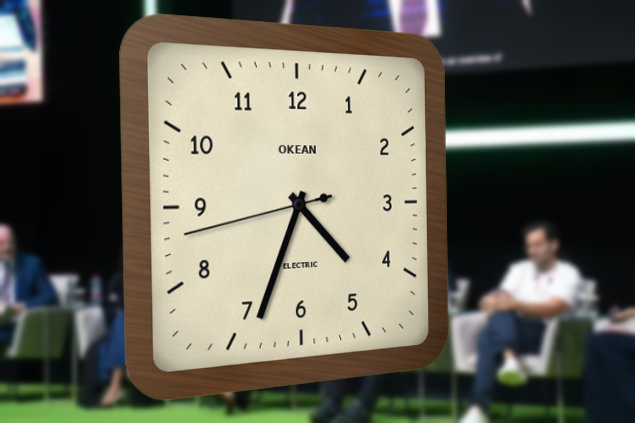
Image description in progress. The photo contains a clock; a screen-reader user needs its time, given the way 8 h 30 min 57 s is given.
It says 4 h 33 min 43 s
